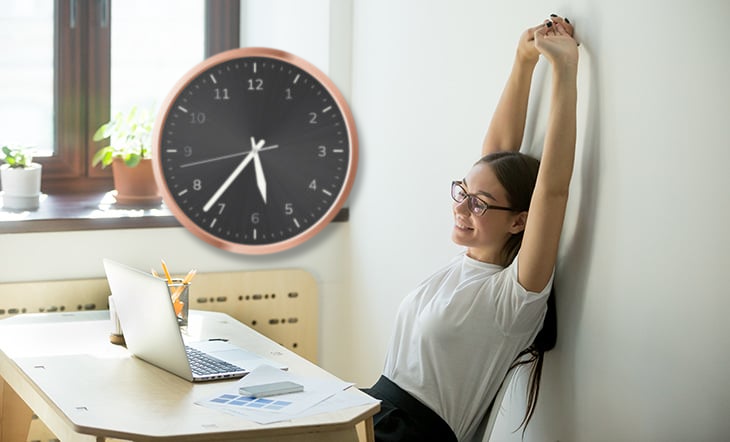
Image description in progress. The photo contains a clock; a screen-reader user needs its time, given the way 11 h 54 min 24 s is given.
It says 5 h 36 min 43 s
